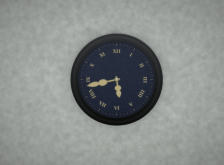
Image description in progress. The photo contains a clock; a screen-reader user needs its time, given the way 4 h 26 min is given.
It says 5 h 43 min
